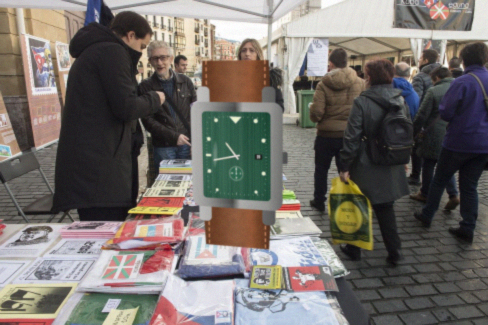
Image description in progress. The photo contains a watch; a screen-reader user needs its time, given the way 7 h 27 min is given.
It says 10 h 43 min
